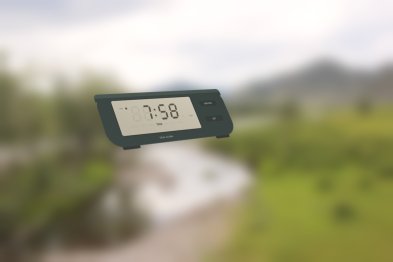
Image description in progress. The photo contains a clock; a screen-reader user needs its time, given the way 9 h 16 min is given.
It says 7 h 58 min
